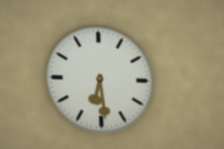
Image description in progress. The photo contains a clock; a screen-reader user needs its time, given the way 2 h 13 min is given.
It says 6 h 29 min
